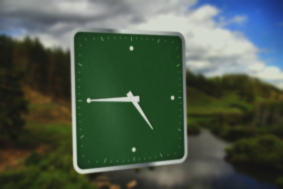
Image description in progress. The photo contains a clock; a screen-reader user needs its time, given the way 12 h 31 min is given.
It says 4 h 45 min
